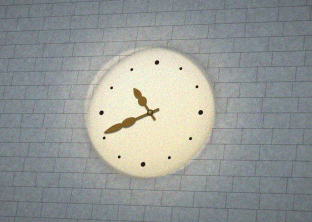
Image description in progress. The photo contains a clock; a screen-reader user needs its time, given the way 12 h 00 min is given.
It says 10 h 41 min
